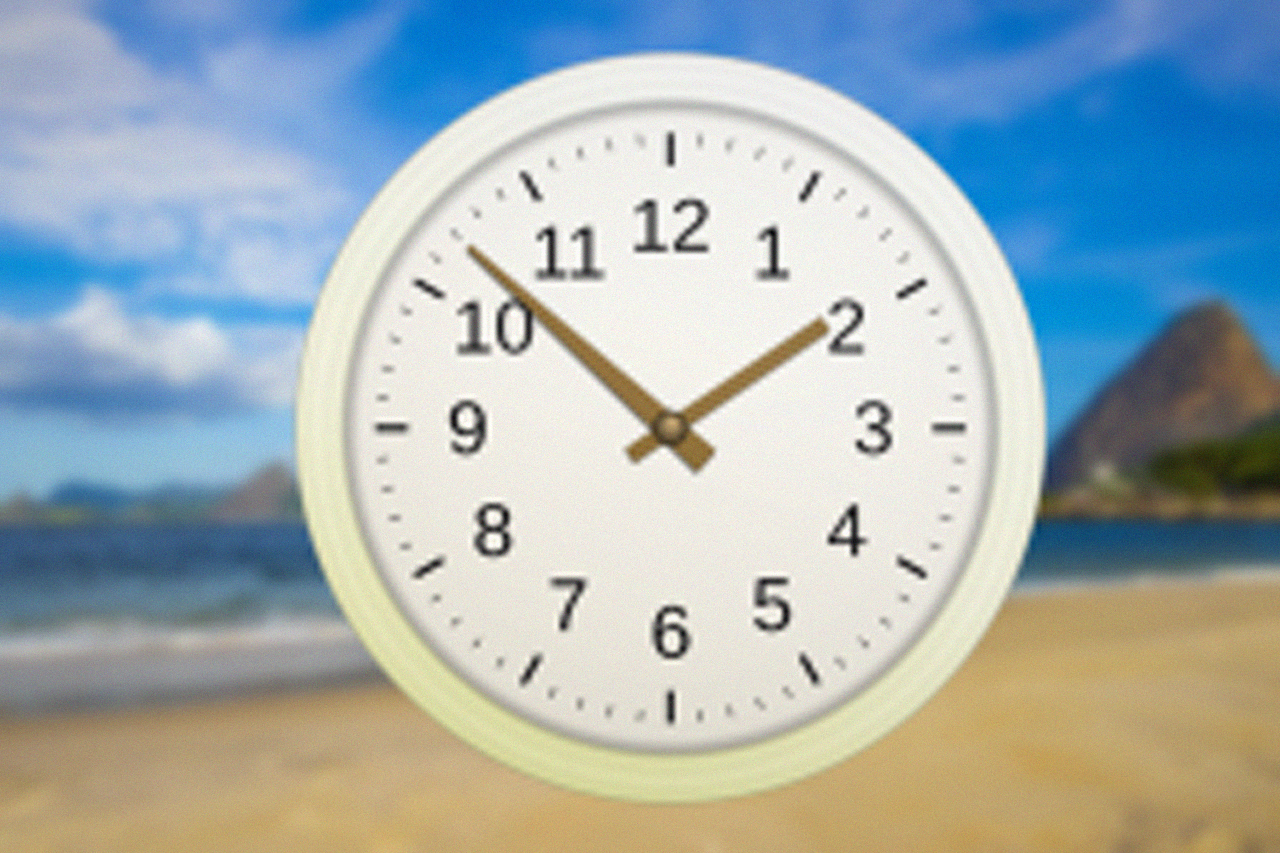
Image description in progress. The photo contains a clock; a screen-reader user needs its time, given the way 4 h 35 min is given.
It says 1 h 52 min
